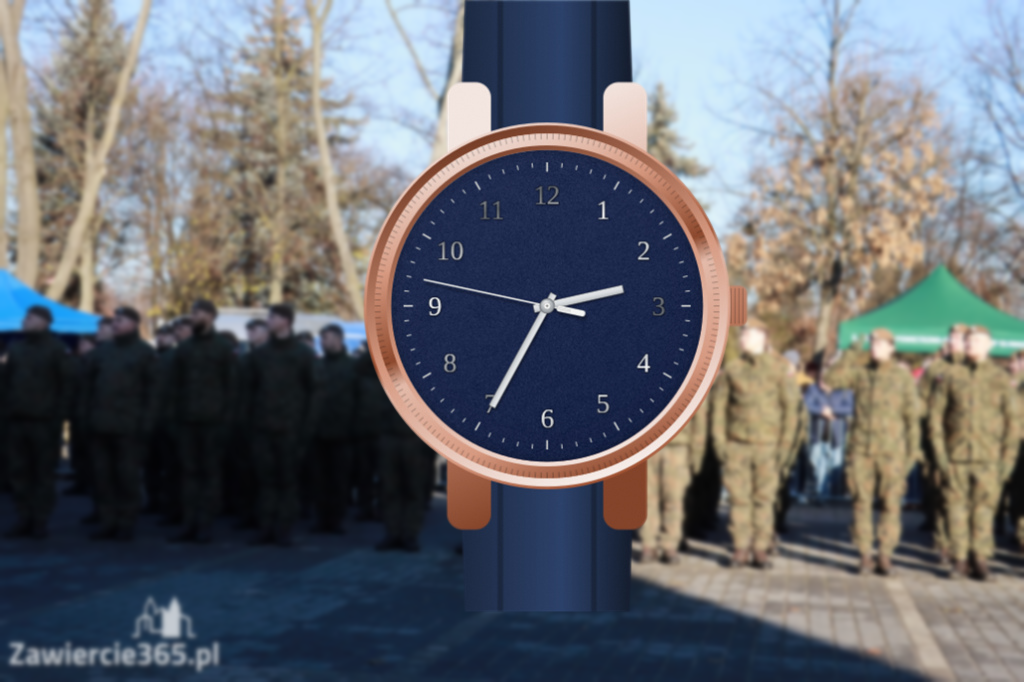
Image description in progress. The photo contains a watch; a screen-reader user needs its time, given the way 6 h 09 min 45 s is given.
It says 2 h 34 min 47 s
